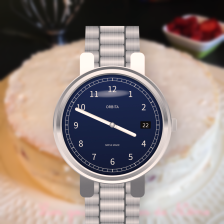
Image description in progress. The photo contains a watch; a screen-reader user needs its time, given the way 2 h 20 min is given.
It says 3 h 49 min
